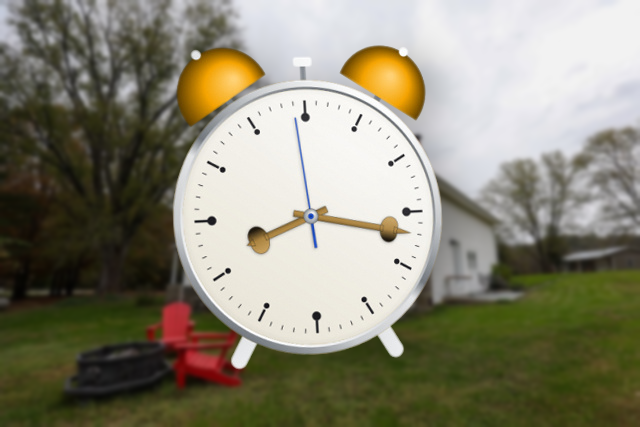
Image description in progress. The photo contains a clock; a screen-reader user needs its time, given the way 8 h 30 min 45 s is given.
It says 8 h 16 min 59 s
